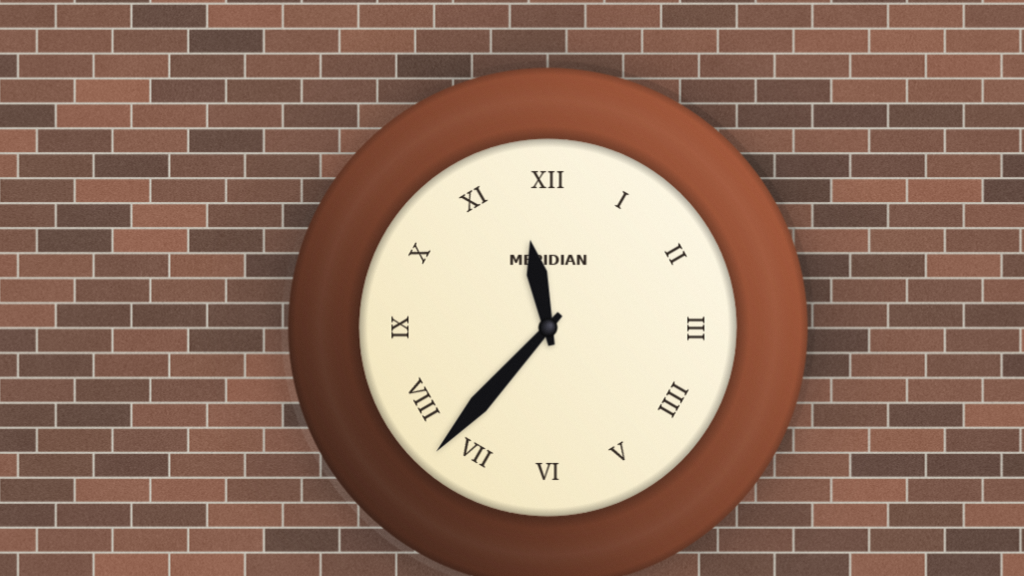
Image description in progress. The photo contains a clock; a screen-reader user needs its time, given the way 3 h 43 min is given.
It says 11 h 37 min
